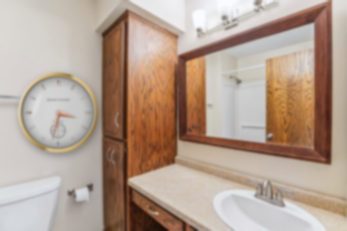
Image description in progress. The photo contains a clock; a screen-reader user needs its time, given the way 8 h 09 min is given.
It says 3 h 32 min
